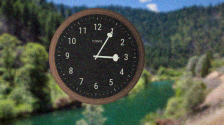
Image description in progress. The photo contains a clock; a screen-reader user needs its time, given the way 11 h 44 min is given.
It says 3 h 05 min
